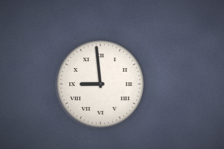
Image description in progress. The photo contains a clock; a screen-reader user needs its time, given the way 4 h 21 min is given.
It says 8 h 59 min
